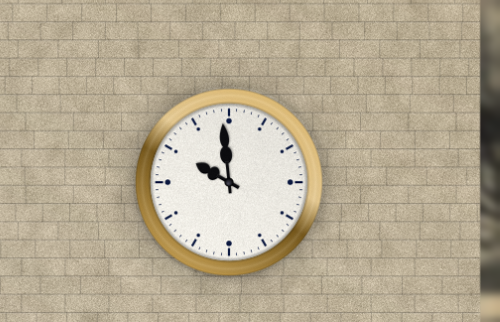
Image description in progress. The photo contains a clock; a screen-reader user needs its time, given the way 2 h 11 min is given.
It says 9 h 59 min
